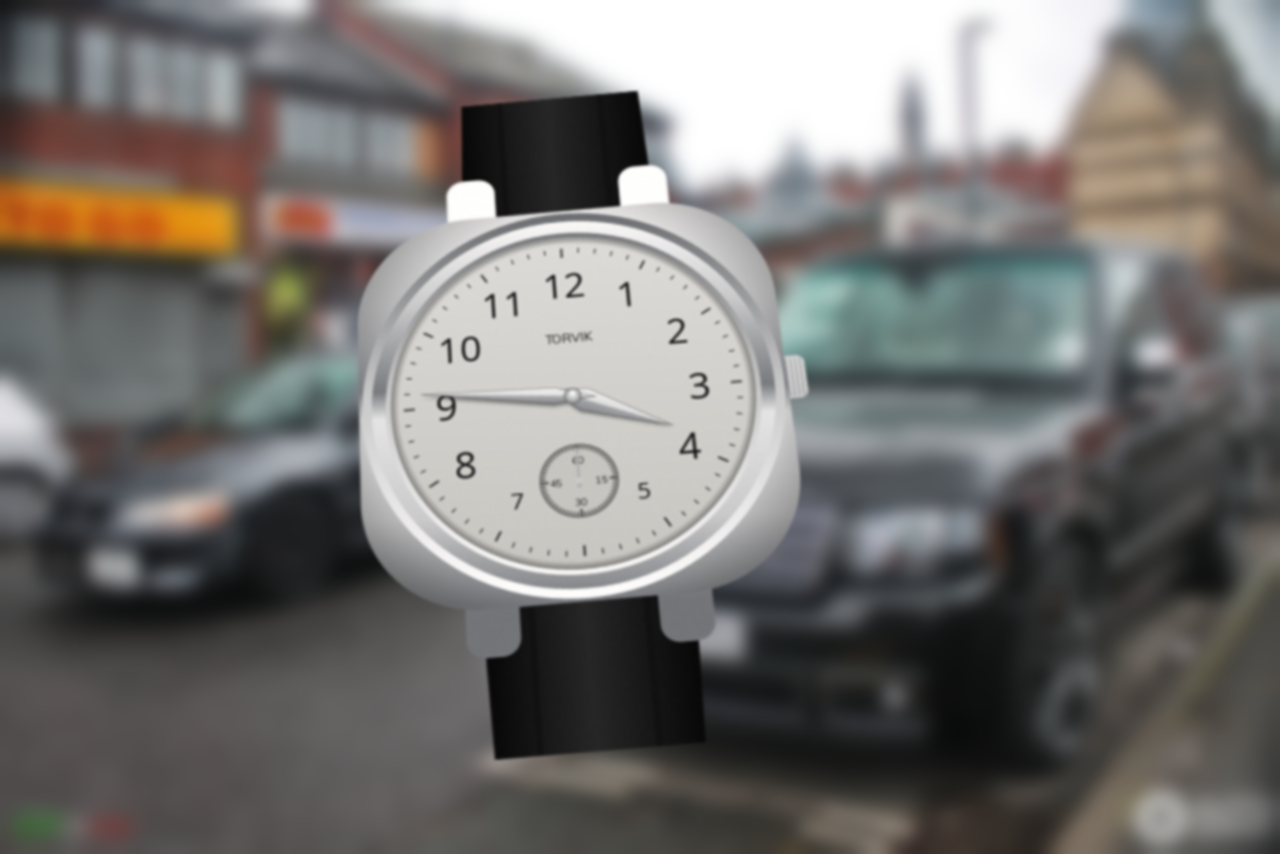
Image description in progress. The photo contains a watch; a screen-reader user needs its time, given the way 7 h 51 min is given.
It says 3 h 46 min
